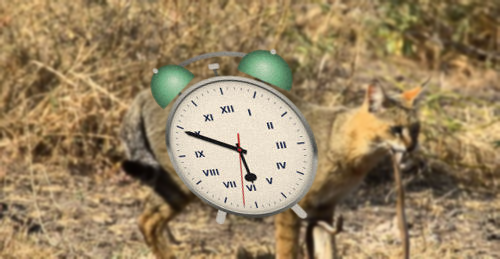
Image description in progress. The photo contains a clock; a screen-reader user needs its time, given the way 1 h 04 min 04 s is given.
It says 5 h 49 min 32 s
